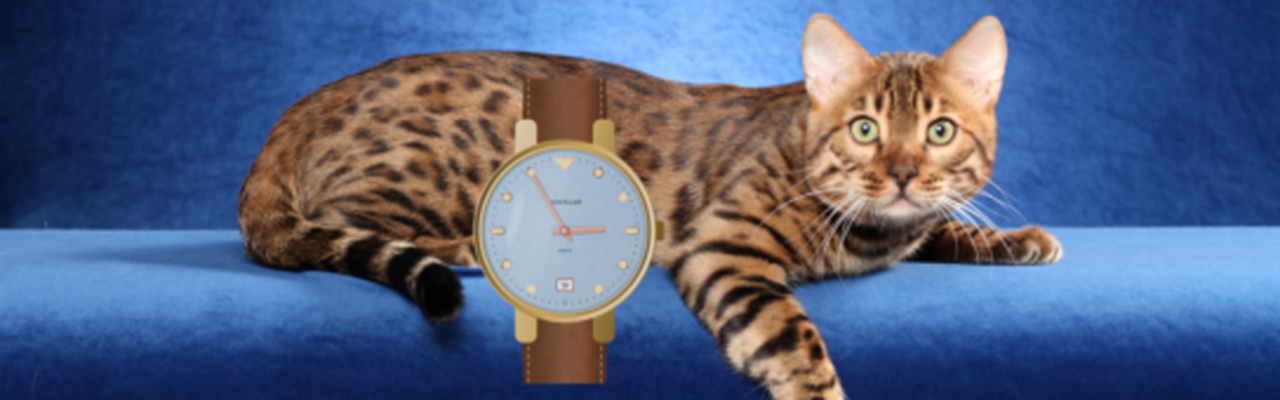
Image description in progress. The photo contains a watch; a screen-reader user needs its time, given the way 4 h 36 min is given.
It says 2 h 55 min
